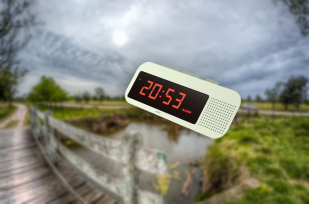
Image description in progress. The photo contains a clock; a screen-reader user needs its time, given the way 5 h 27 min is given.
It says 20 h 53 min
